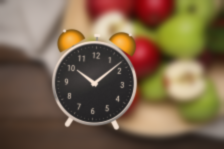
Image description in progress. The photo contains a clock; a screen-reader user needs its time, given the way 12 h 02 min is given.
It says 10 h 08 min
